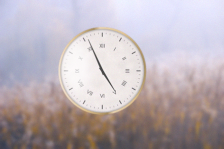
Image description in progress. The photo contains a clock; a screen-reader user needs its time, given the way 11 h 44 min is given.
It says 4 h 56 min
